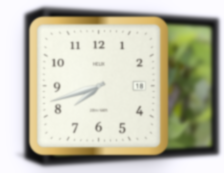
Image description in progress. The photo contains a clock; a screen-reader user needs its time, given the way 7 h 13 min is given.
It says 7 h 42 min
